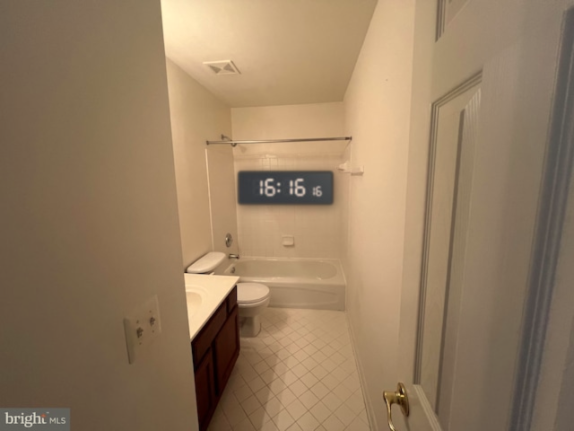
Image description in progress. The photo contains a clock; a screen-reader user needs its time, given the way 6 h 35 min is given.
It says 16 h 16 min
